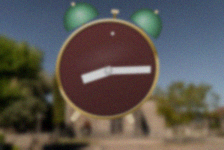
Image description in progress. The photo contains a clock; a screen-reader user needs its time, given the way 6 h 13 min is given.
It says 8 h 14 min
